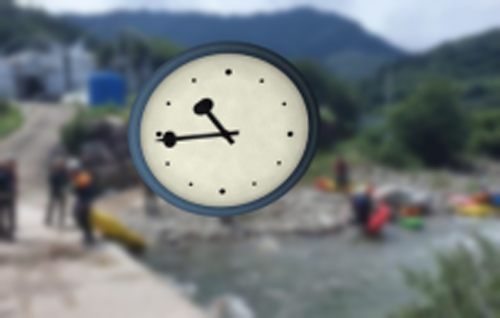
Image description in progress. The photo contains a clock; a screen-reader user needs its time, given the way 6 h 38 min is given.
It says 10 h 44 min
